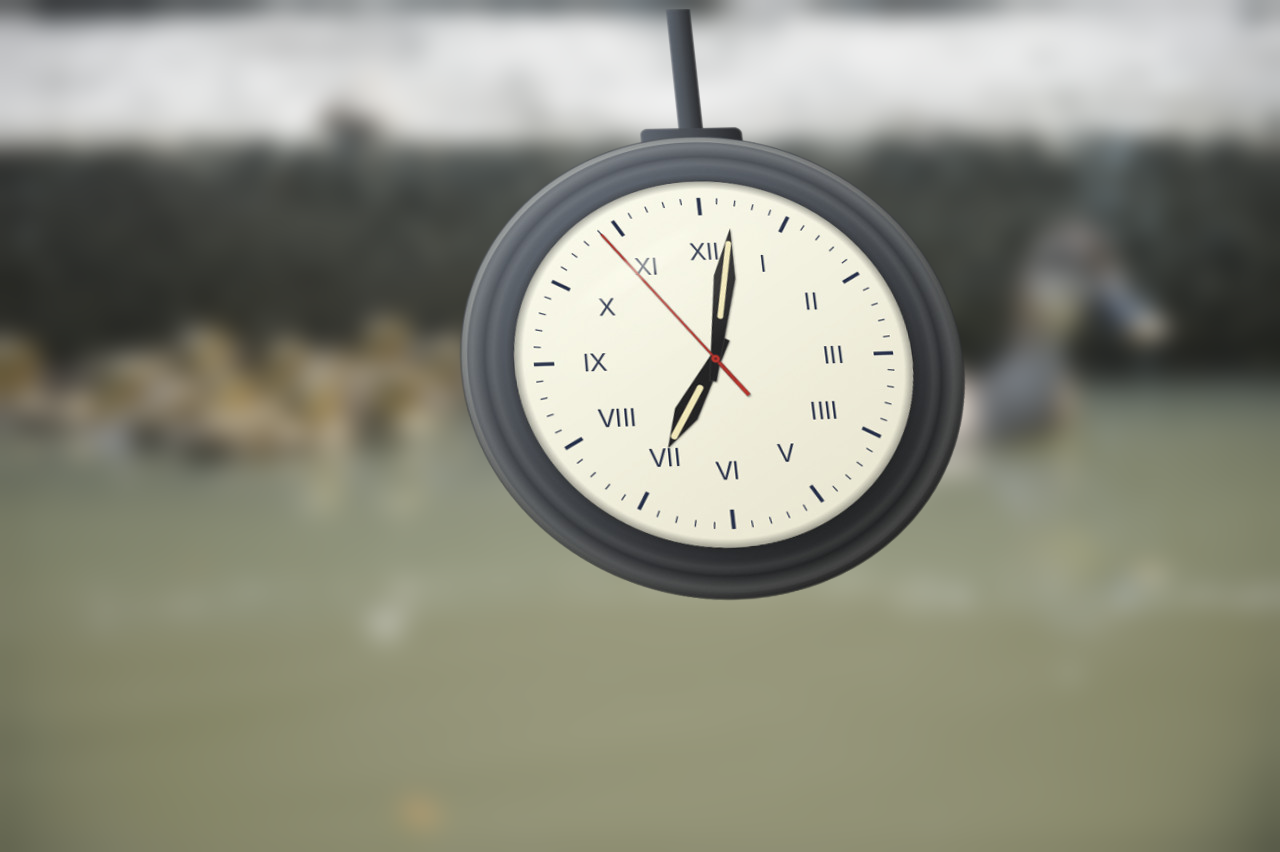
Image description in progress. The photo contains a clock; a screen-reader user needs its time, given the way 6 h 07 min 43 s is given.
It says 7 h 01 min 54 s
